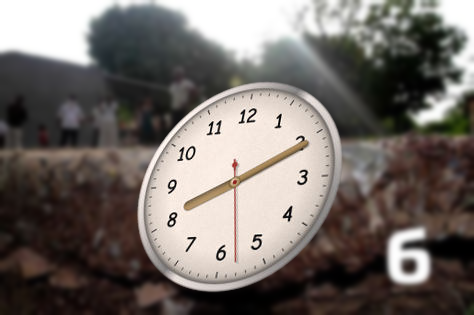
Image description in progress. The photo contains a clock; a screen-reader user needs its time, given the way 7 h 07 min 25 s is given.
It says 8 h 10 min 28 s
